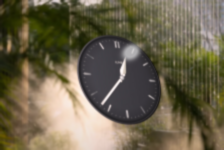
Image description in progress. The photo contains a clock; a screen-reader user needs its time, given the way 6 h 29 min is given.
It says 12 h 37 min
